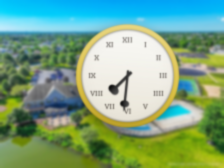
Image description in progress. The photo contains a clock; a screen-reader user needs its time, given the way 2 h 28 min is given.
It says 7 h 31 min
